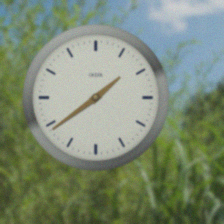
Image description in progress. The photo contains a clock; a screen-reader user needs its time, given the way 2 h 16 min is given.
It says 1 h 39 min
